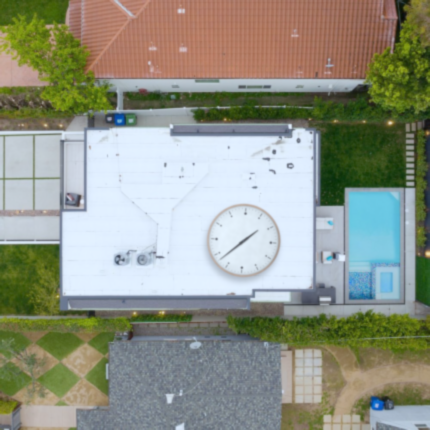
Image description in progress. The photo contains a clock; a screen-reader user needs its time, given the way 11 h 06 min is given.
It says 1 h 38 min
